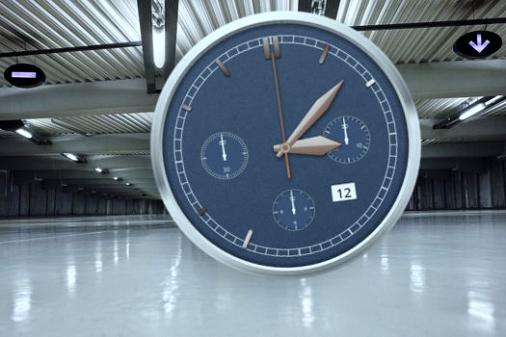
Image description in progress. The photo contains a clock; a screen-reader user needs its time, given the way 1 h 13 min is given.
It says 3 h 08 min
